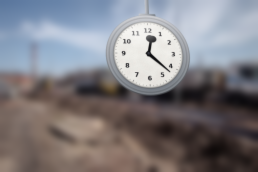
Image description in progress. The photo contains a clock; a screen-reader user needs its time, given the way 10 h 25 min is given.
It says 12 h 22 min
